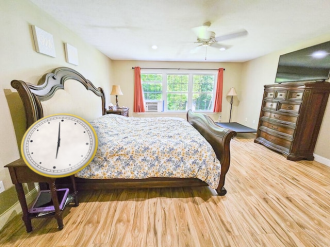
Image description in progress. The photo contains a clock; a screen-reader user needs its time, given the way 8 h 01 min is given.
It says 5 h 59 min
